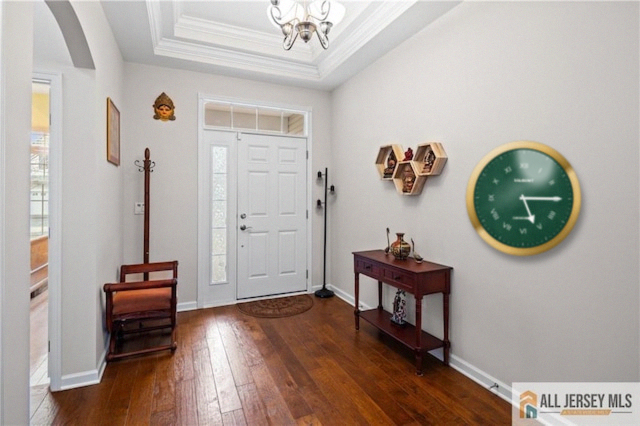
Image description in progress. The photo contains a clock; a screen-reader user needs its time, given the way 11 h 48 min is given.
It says 5 h 15 min
